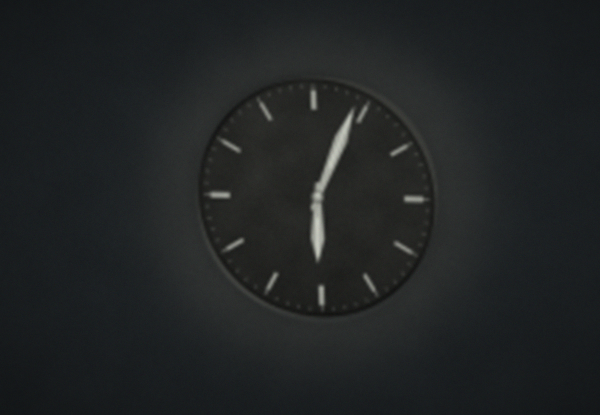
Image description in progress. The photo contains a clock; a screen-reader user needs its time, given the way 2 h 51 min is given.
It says 6 h 04 min
